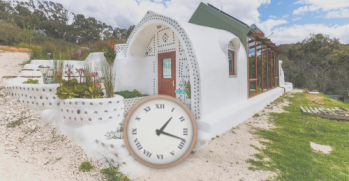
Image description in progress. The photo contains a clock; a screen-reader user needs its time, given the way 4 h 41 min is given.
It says 1 h 18 min
